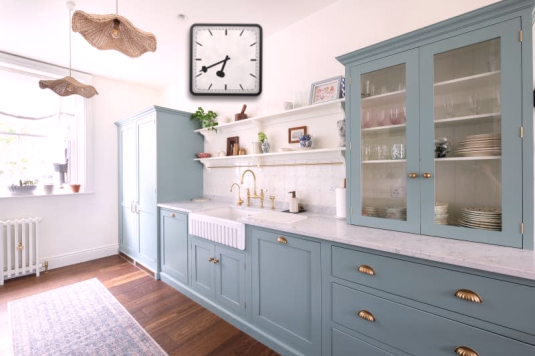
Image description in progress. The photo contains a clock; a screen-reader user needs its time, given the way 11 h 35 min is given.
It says 6 h 41 min
